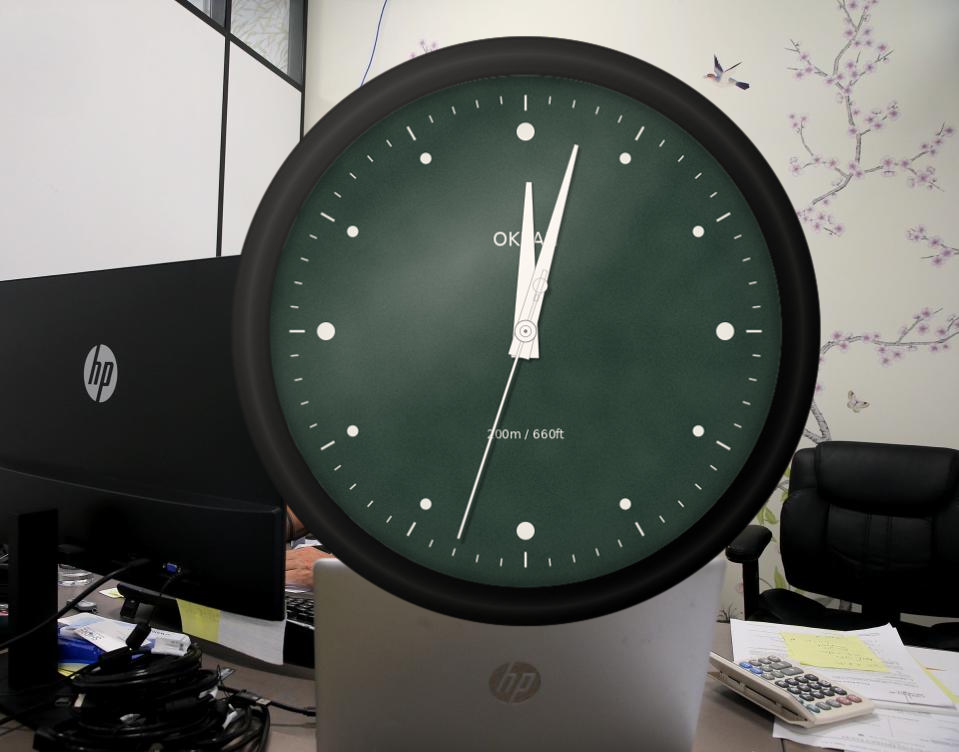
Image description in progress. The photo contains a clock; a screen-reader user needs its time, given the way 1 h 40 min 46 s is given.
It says 12 h 02 min 33 s
